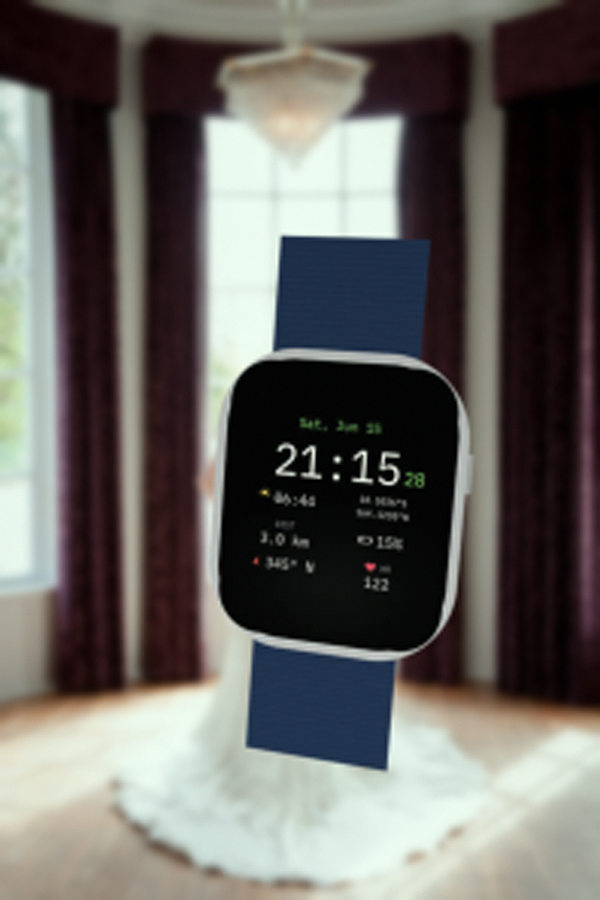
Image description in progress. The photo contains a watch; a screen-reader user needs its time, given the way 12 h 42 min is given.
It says 21 h 15 min
